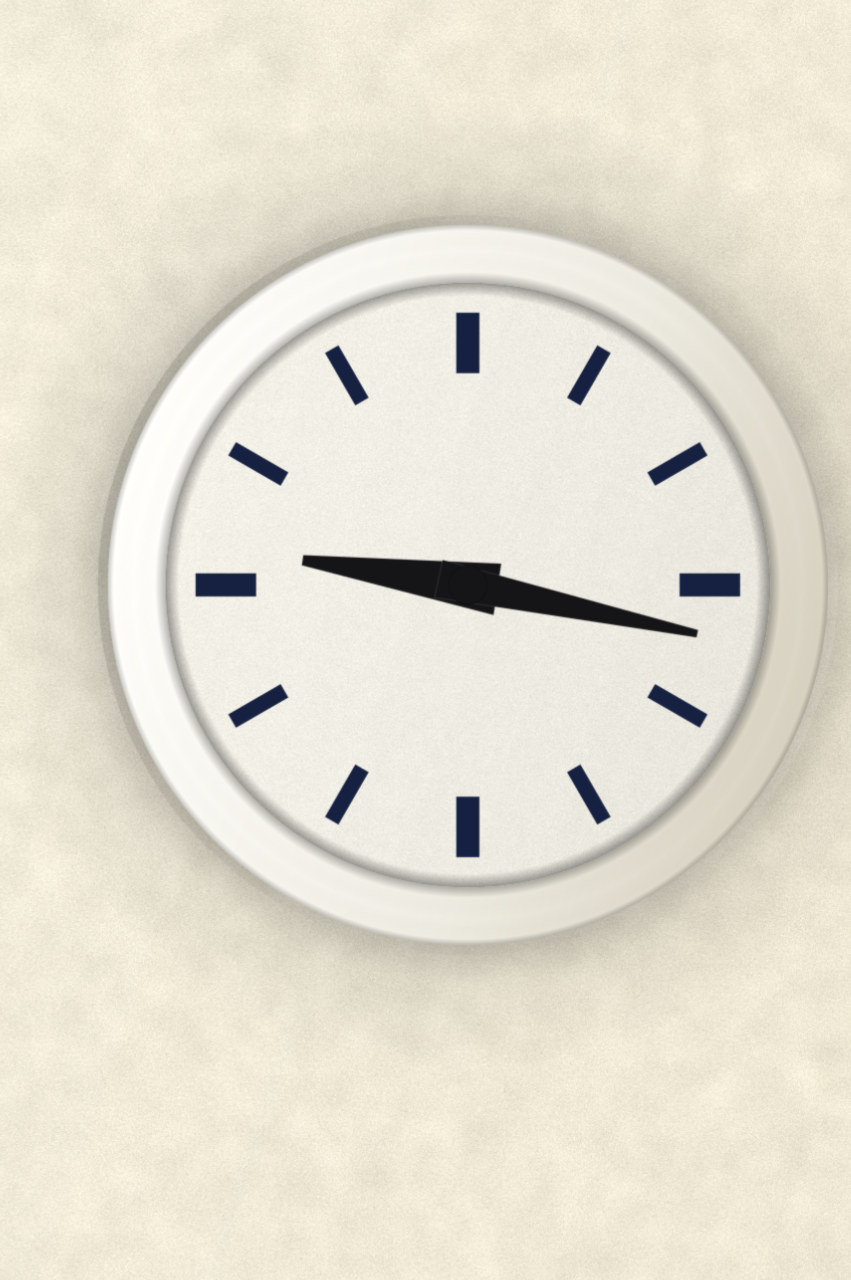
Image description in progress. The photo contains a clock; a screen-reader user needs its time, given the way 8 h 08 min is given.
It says 9 h 17 min
